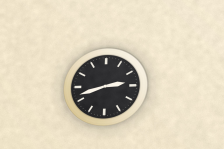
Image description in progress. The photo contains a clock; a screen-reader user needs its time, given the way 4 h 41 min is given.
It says 2 h 42 min
